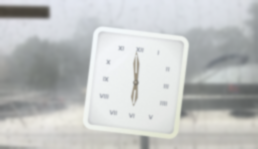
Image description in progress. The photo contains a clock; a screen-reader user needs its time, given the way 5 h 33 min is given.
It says 5 h 59 min
